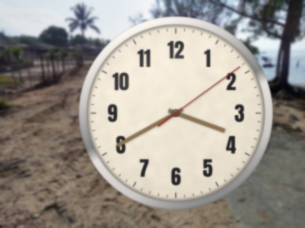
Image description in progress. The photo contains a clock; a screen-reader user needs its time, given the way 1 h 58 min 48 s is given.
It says 3 h 40 min 09 s
